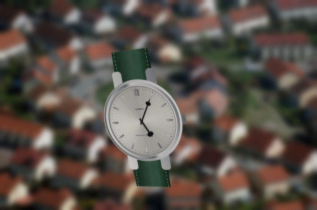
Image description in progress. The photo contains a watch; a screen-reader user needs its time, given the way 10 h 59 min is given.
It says 5 h 05 min
